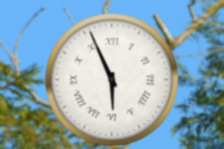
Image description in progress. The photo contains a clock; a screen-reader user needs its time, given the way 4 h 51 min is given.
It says 5 h 56 min
